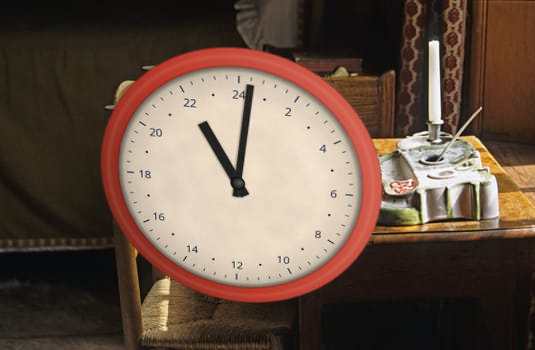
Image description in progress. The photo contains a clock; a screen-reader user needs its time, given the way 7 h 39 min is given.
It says 22 h 01 min
